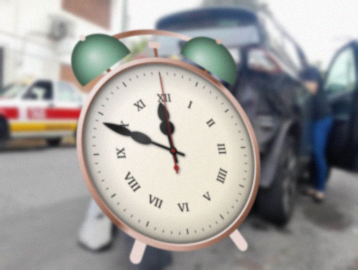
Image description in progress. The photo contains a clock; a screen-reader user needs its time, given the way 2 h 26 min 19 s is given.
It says 11 h 49 min 00 s
